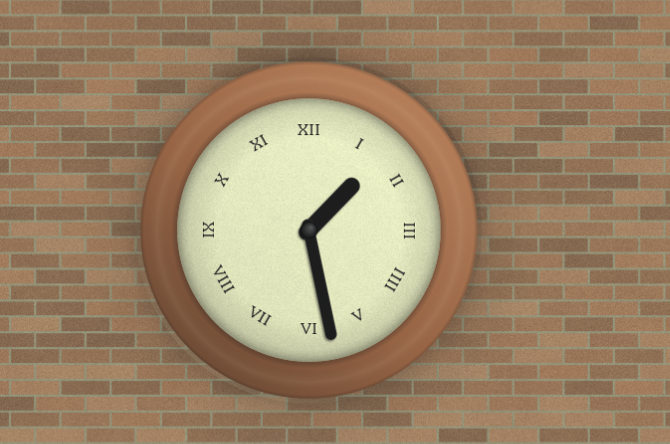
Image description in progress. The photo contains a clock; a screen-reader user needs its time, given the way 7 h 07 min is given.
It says 1 h 28 min
